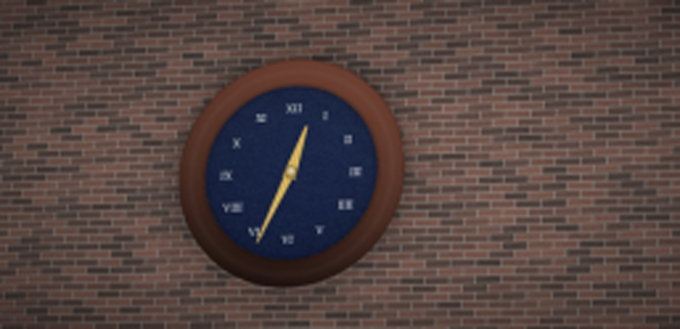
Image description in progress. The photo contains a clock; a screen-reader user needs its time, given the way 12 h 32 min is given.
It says 12 h 34 min
